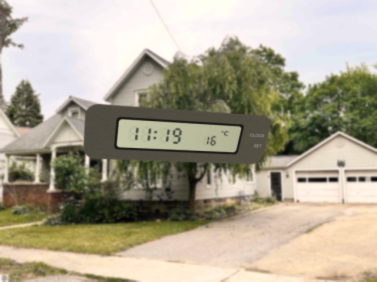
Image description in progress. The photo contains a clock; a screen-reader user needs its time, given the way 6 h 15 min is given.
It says 11 h 19 min
